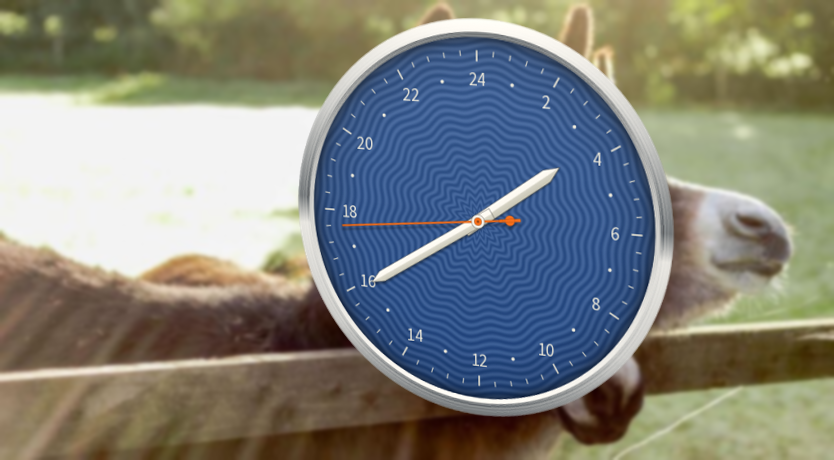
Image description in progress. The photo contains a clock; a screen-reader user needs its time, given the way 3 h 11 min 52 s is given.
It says 3 h 39 min 44 s
